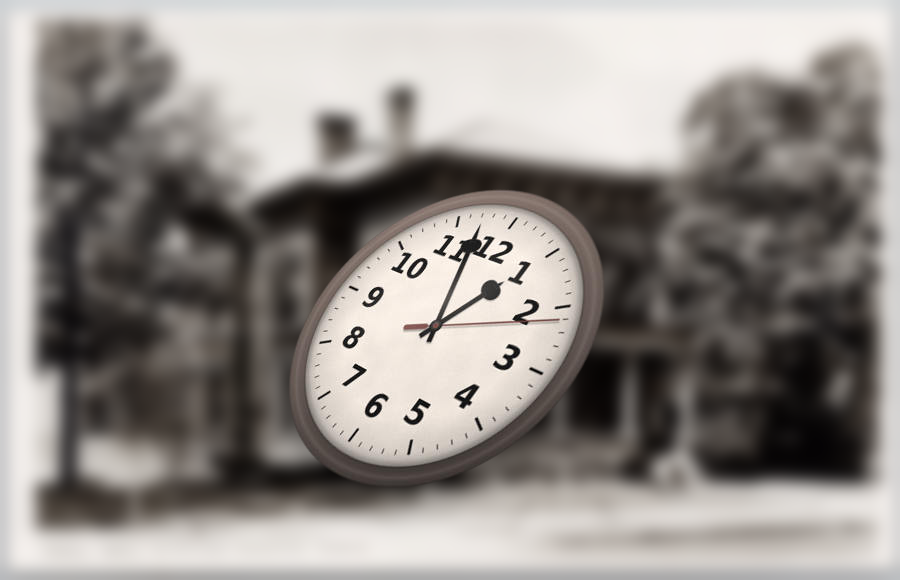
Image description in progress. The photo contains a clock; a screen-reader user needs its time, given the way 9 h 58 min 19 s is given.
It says 12 h 57 min 11 s
